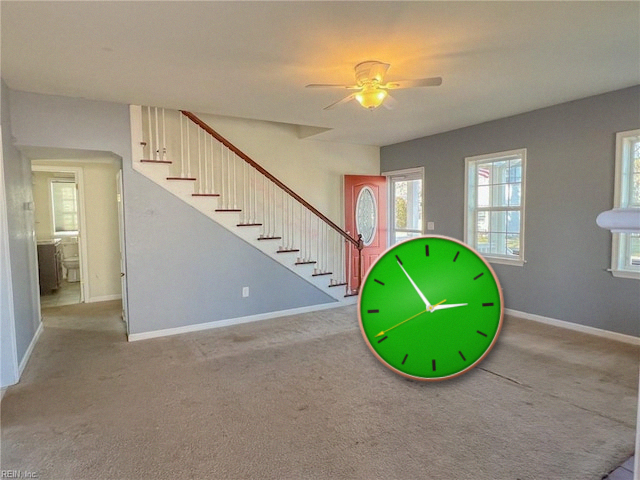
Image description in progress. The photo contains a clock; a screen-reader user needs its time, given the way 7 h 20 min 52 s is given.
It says 2 h 54 min 41 s
